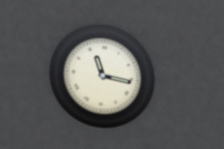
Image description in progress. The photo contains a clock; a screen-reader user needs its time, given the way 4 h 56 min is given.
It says 11 h 16 min
